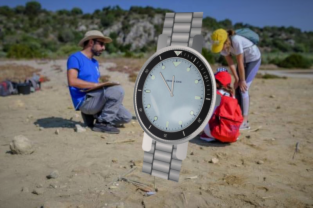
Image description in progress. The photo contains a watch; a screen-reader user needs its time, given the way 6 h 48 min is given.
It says 11 h 53 min
